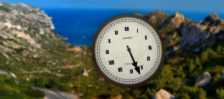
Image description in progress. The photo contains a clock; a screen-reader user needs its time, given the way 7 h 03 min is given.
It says 5 h 27 min
